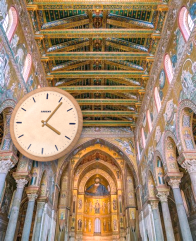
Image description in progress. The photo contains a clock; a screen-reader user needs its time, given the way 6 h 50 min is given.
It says 4 h 06 min
